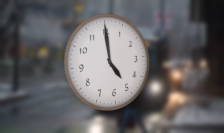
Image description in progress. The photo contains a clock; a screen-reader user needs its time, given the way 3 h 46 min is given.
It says 5 h 00 min
